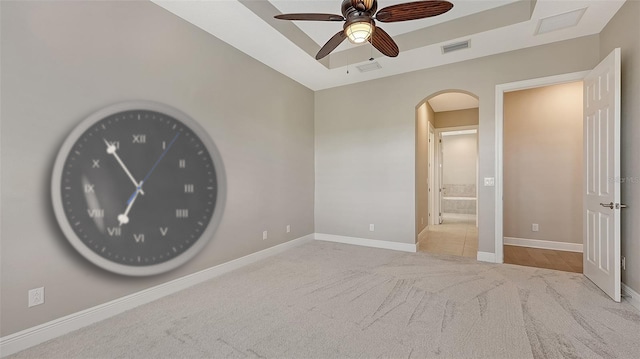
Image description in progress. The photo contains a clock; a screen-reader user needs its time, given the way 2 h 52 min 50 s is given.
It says 6 h 54 min 06 s
